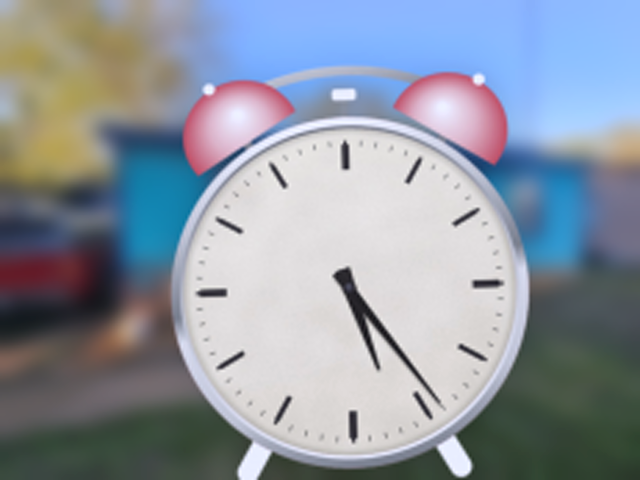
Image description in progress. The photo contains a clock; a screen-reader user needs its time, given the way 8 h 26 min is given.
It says 5 h 24 min
